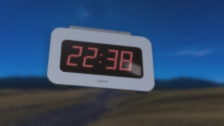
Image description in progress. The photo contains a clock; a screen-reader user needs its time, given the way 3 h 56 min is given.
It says 22 h 38 min
